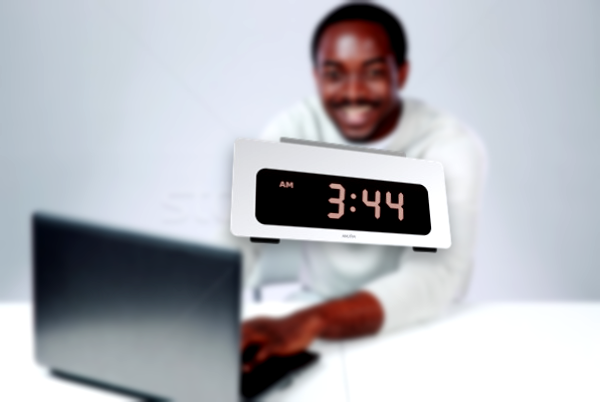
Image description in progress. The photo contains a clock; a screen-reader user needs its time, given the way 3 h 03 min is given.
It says 3 h 44 min
